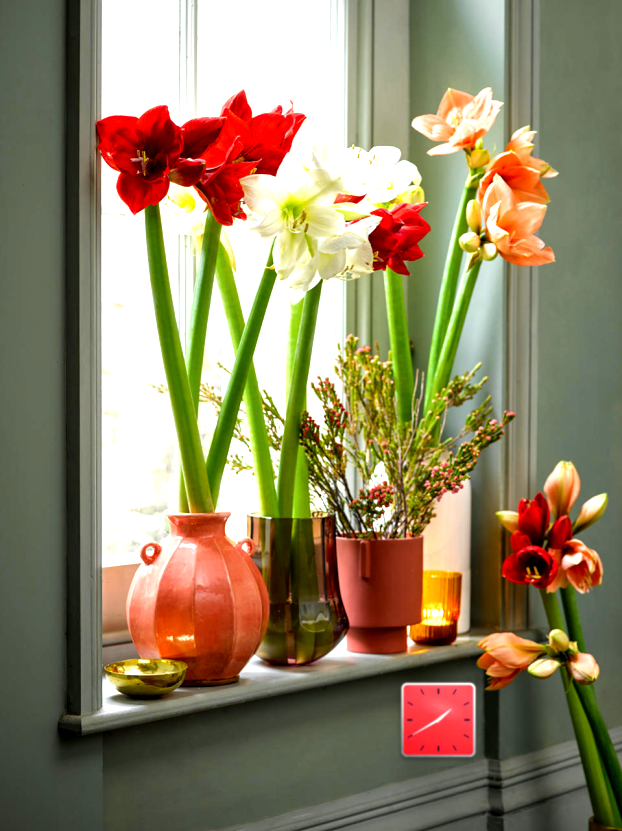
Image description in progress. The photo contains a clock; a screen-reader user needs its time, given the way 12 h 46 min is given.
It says 1 h 40 min
